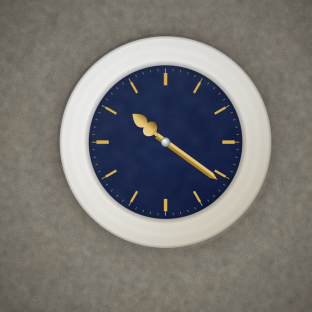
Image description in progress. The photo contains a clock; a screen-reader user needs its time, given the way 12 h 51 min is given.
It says 10 h 21 min
